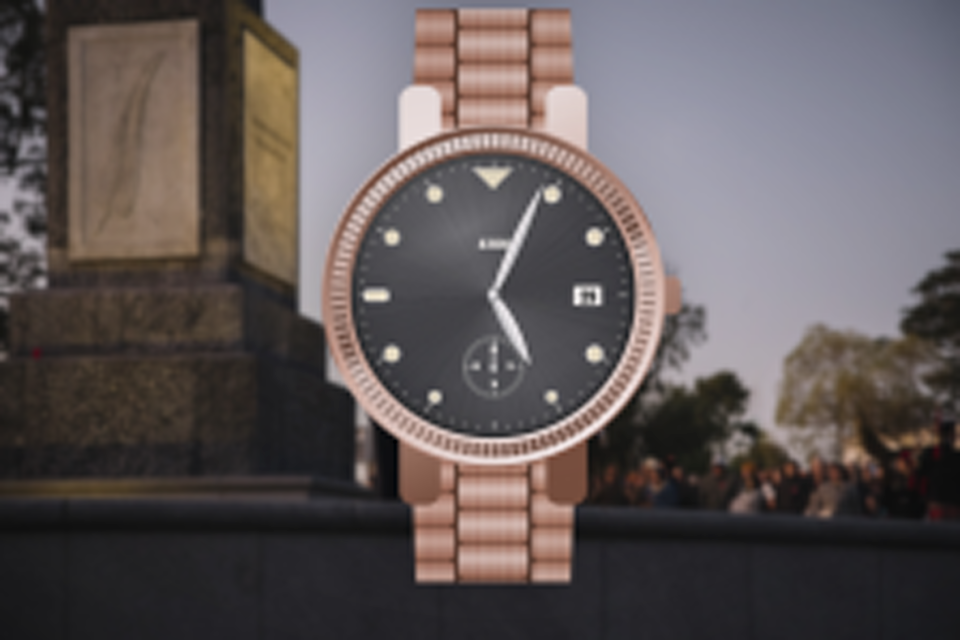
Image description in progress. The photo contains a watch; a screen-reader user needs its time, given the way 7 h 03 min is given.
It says 5 h 04 min
